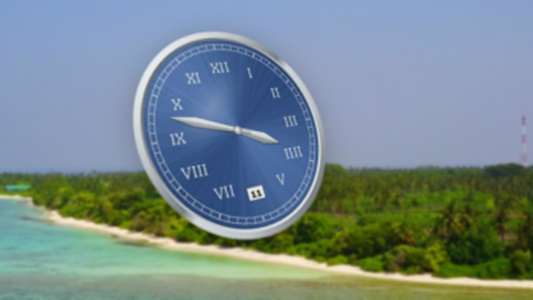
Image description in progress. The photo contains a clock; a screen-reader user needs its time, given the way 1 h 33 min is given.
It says 3 h 48 min
